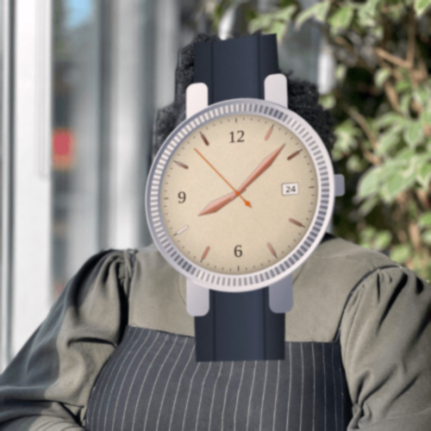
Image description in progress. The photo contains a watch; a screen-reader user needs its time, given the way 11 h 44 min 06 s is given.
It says 8 h 07 min 53 s
